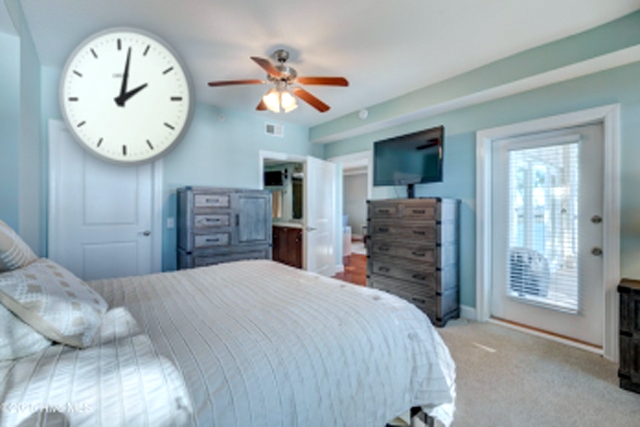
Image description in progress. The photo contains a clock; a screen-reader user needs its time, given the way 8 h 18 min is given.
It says 2 h 02 min
